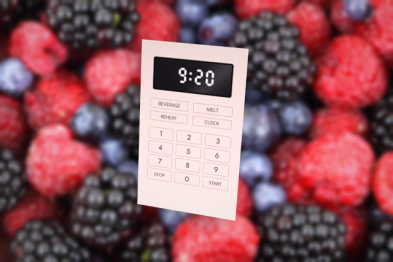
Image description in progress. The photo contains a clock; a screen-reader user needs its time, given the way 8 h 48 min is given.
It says 9 h 20 min
